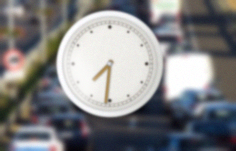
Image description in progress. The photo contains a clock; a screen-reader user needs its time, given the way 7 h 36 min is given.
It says 7 h 31 min
